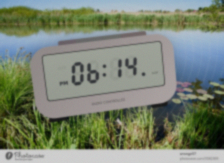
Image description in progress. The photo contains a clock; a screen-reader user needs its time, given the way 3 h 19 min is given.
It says 6 h 14 min
